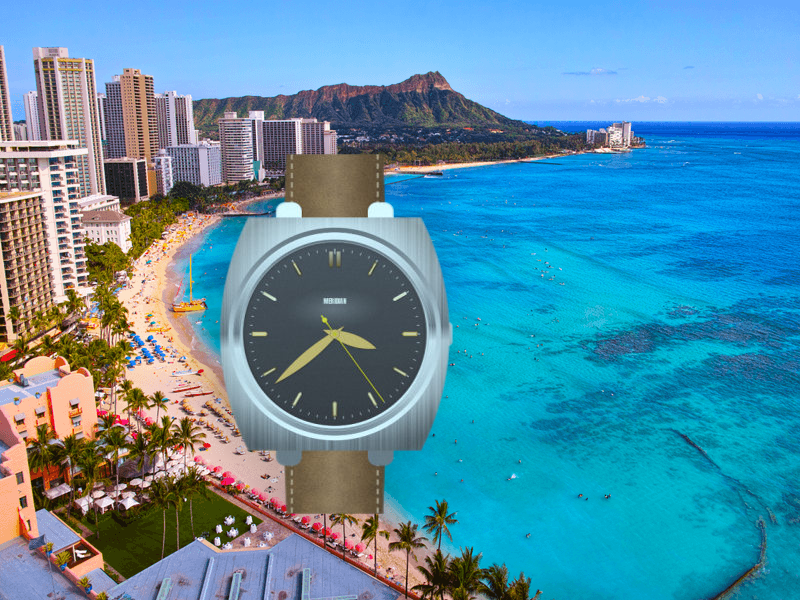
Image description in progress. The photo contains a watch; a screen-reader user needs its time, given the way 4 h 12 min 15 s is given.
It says 3 h 38 min 24 s
